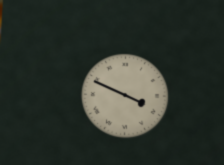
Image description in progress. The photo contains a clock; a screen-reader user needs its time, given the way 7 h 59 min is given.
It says 3 h 49 min
